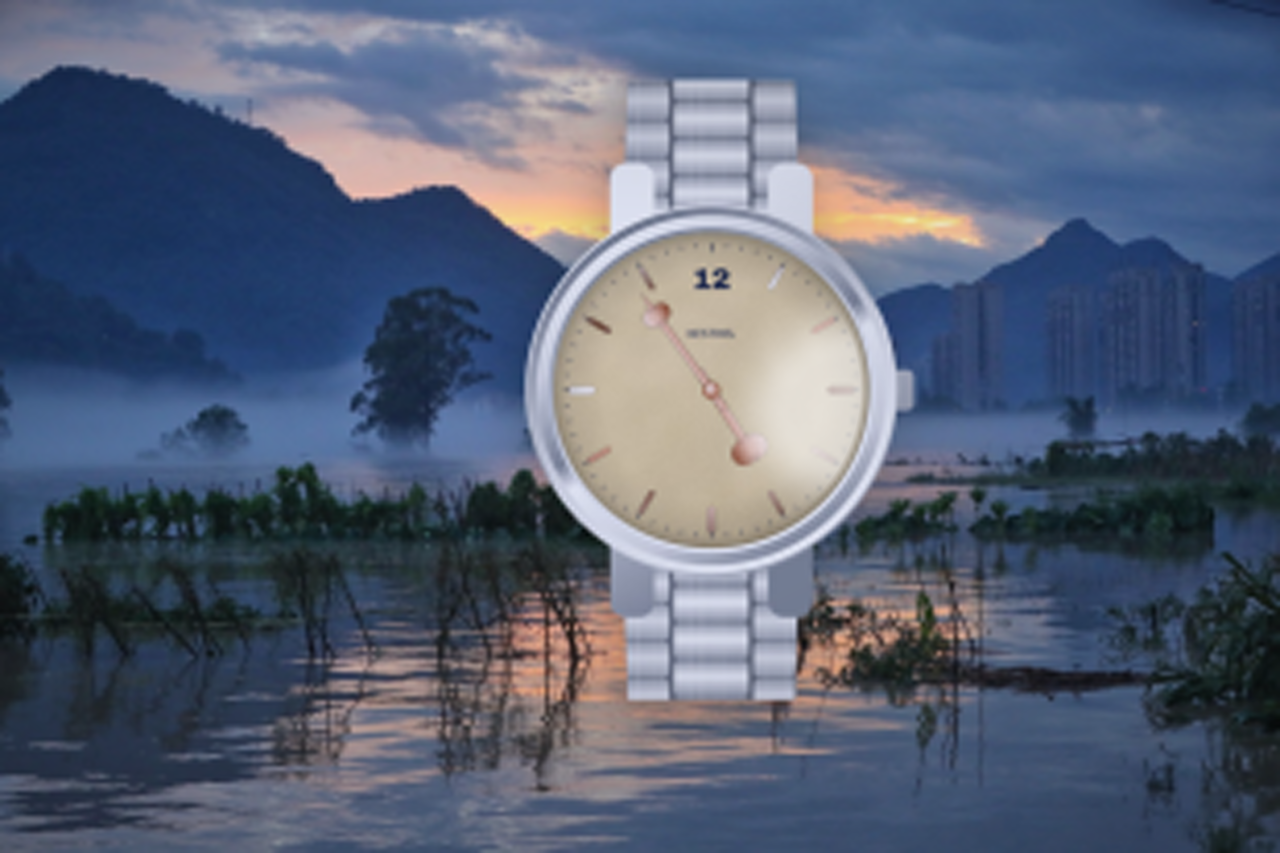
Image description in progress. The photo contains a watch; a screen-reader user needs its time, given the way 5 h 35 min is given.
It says 4 h 54 min
